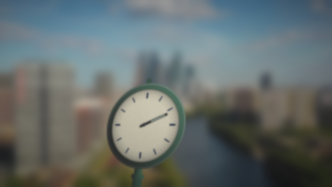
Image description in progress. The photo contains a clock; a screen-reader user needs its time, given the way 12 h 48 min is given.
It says 2 h 11 min
